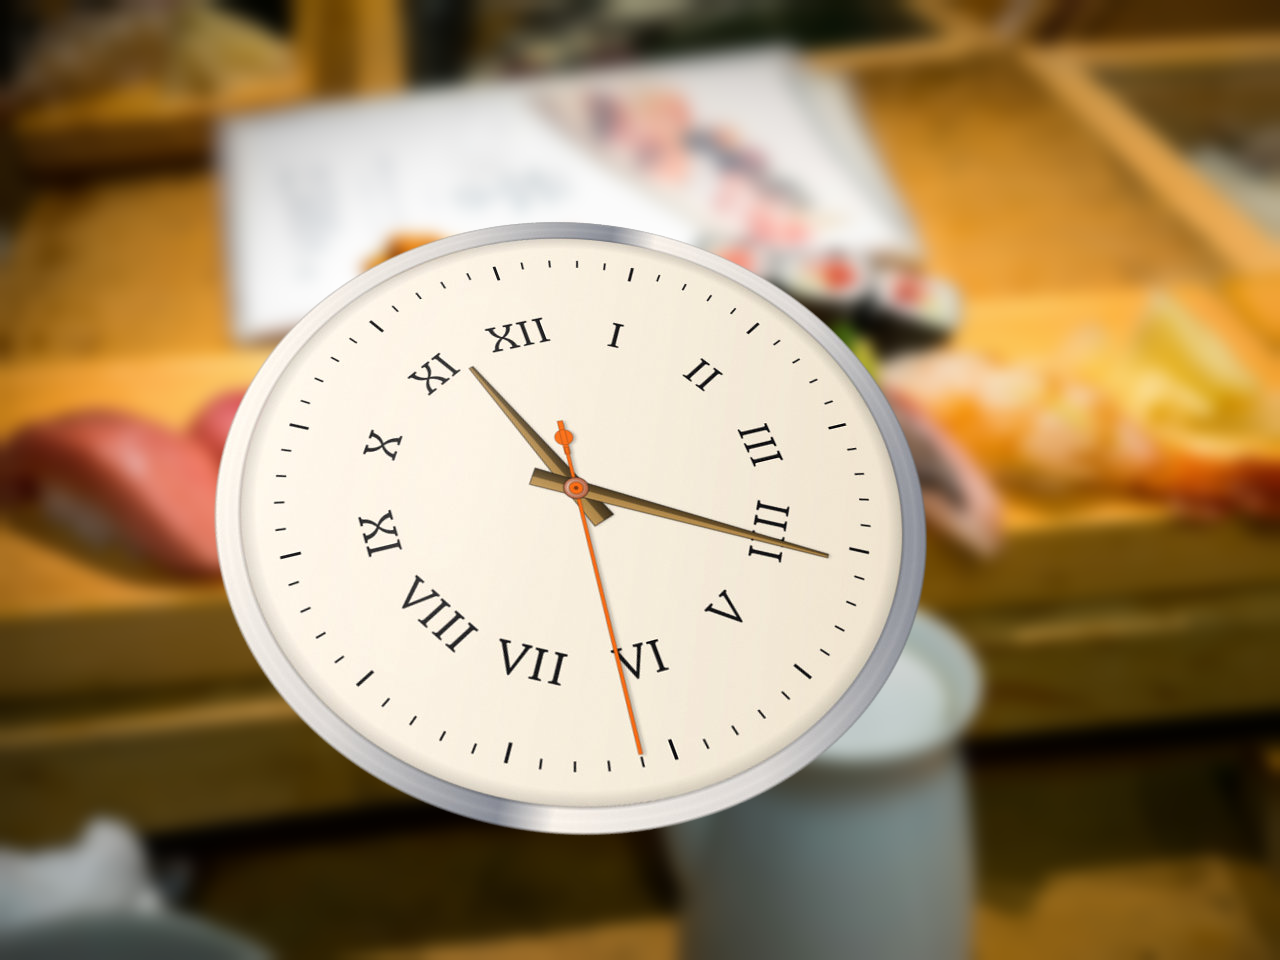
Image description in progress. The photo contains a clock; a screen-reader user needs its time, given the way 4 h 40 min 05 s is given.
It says 11 h 20 min 31 s
